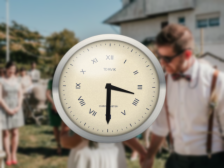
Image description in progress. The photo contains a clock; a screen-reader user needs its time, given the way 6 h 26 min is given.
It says 3 h 30 min
